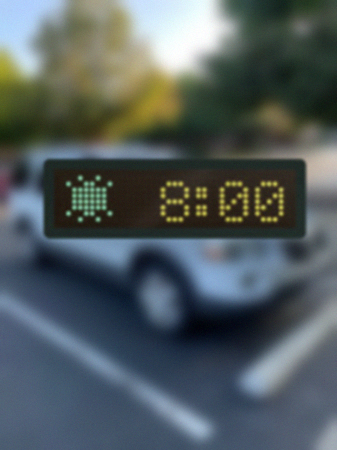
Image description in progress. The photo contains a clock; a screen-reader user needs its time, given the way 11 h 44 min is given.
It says 8 h 00 min
